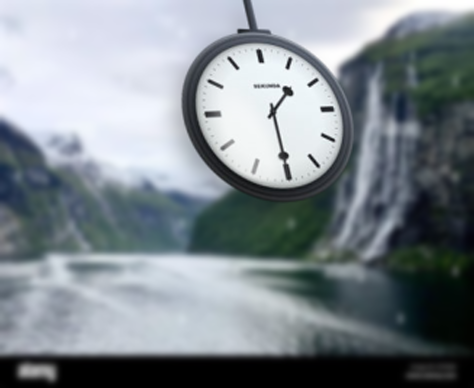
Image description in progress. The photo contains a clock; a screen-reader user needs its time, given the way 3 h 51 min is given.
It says 1 h 30 min
